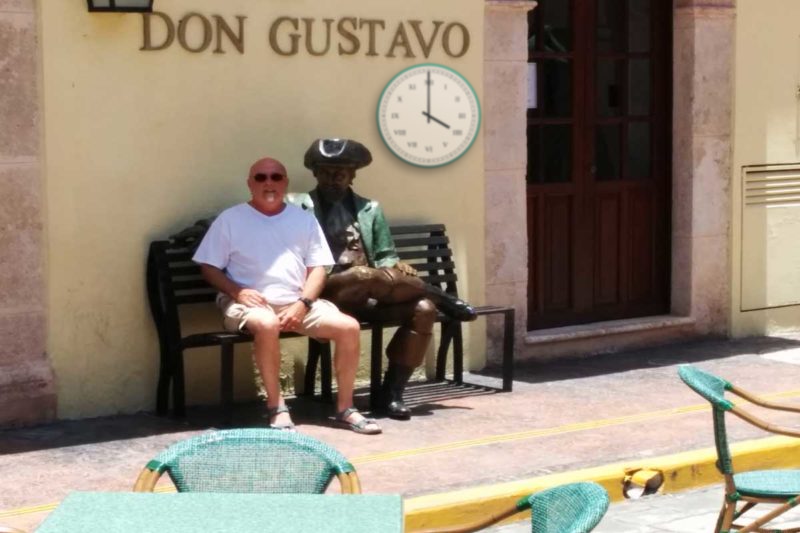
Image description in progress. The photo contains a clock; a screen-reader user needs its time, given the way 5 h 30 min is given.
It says 4 h 00 min
